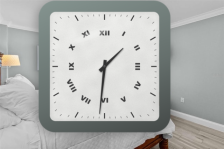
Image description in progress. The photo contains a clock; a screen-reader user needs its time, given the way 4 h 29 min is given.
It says 1 h 31 min
